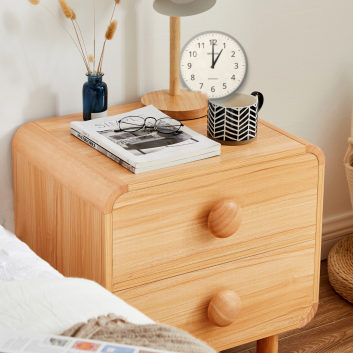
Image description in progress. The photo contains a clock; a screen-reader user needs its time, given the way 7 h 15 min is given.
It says 1 h 00 min
